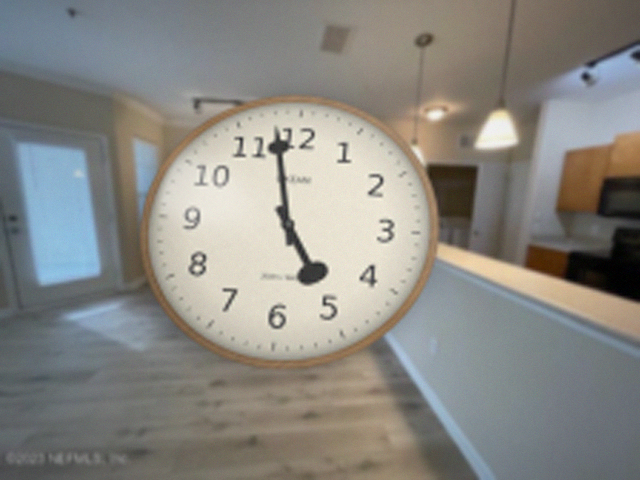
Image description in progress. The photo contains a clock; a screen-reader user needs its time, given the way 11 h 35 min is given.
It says 4 h 58 min
